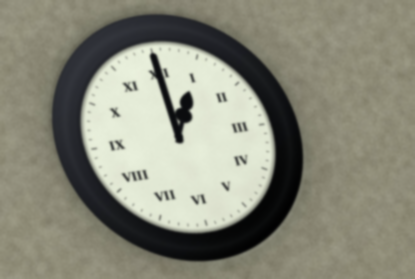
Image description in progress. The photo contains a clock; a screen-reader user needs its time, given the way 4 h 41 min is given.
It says 1 h 00 min
